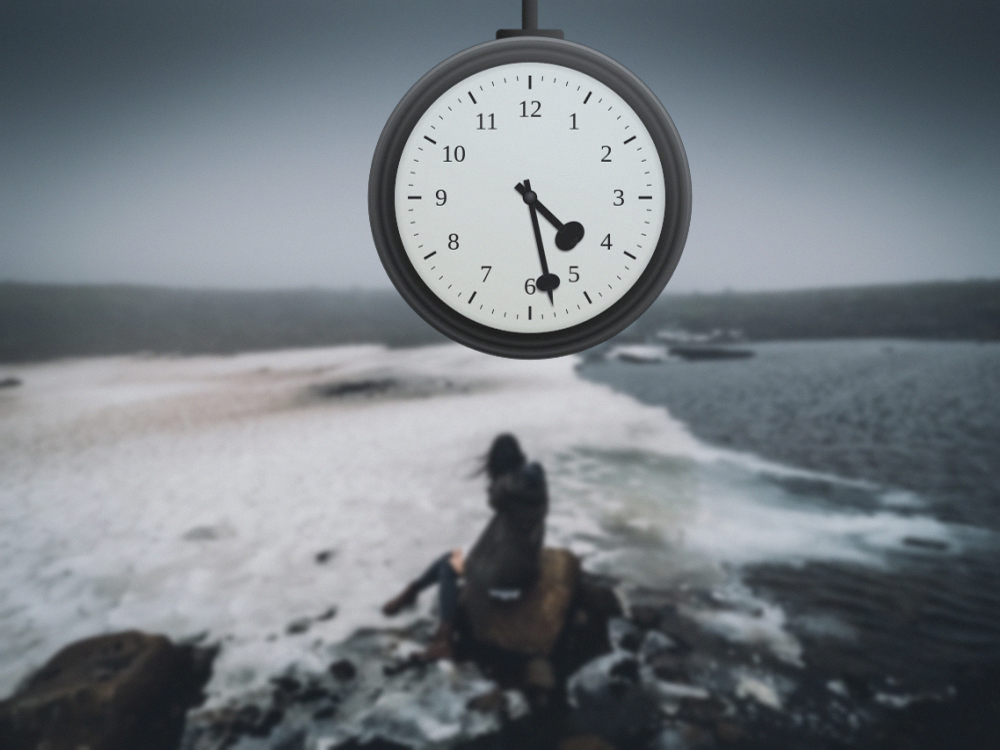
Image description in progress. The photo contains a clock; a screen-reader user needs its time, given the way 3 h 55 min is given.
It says 4 h 28 min
